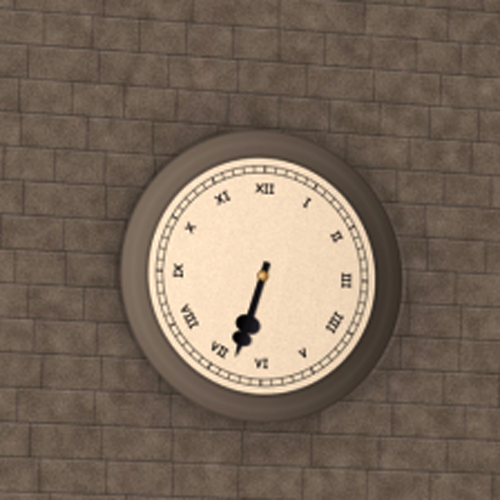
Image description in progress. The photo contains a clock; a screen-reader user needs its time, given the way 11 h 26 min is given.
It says 6 h 33 min
